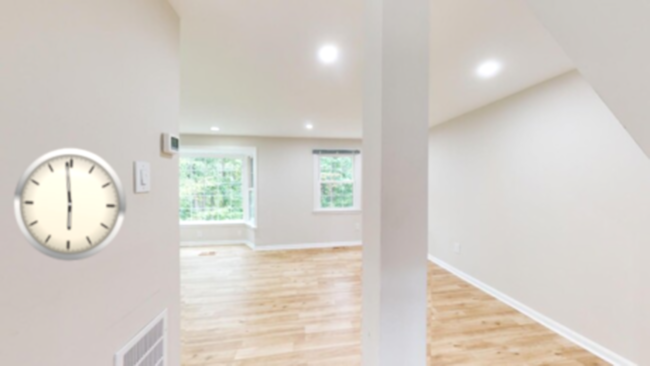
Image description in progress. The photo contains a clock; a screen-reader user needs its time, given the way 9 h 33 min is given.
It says 5 h 59 min
